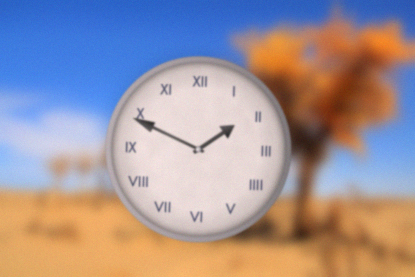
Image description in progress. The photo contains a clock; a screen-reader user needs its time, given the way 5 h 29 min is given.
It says 1 h 49 min
